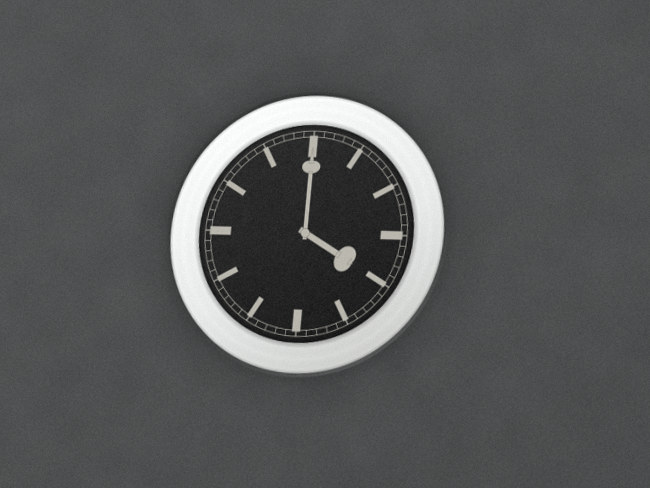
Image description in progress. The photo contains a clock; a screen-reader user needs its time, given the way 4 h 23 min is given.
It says 4 h 00 min
